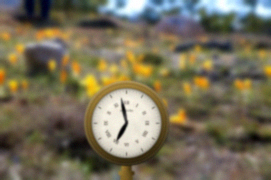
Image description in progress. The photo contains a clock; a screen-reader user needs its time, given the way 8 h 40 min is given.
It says 6 h 58 min
